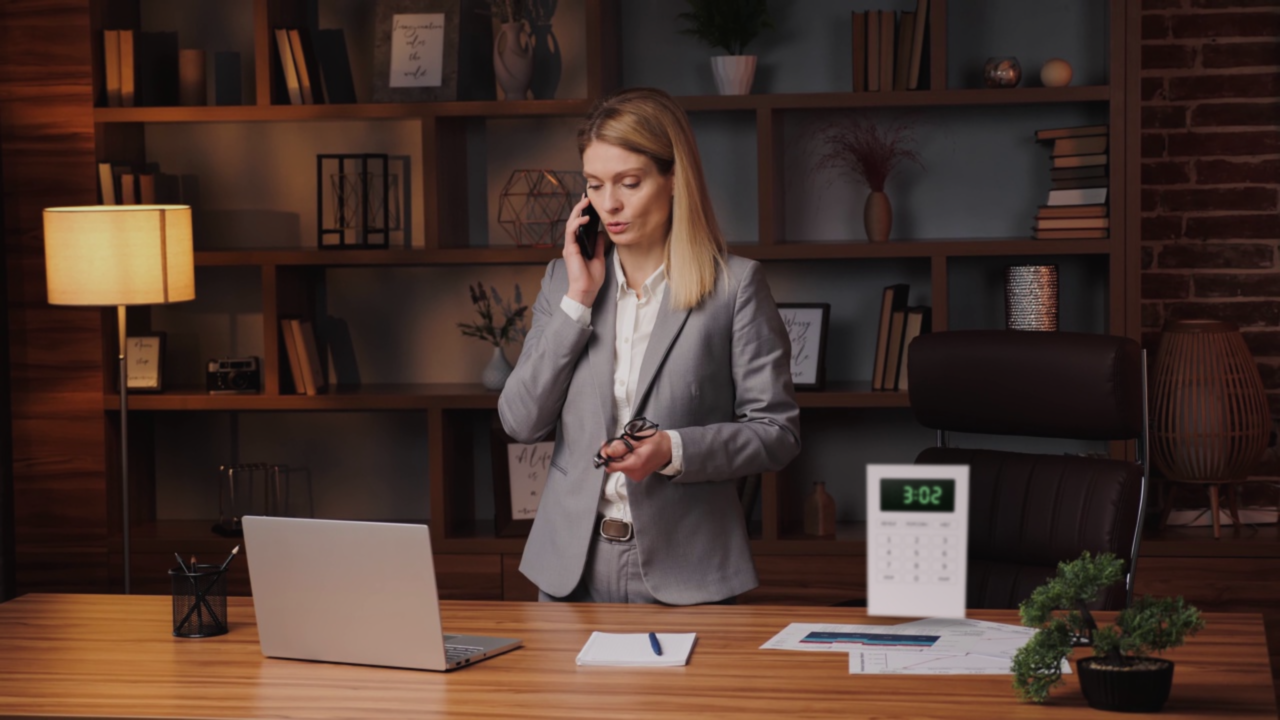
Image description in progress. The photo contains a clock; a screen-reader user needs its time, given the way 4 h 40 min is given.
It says 3 h 02 min
